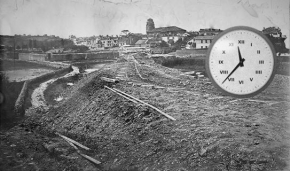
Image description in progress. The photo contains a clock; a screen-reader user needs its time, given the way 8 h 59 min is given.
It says 11 h 37 min
